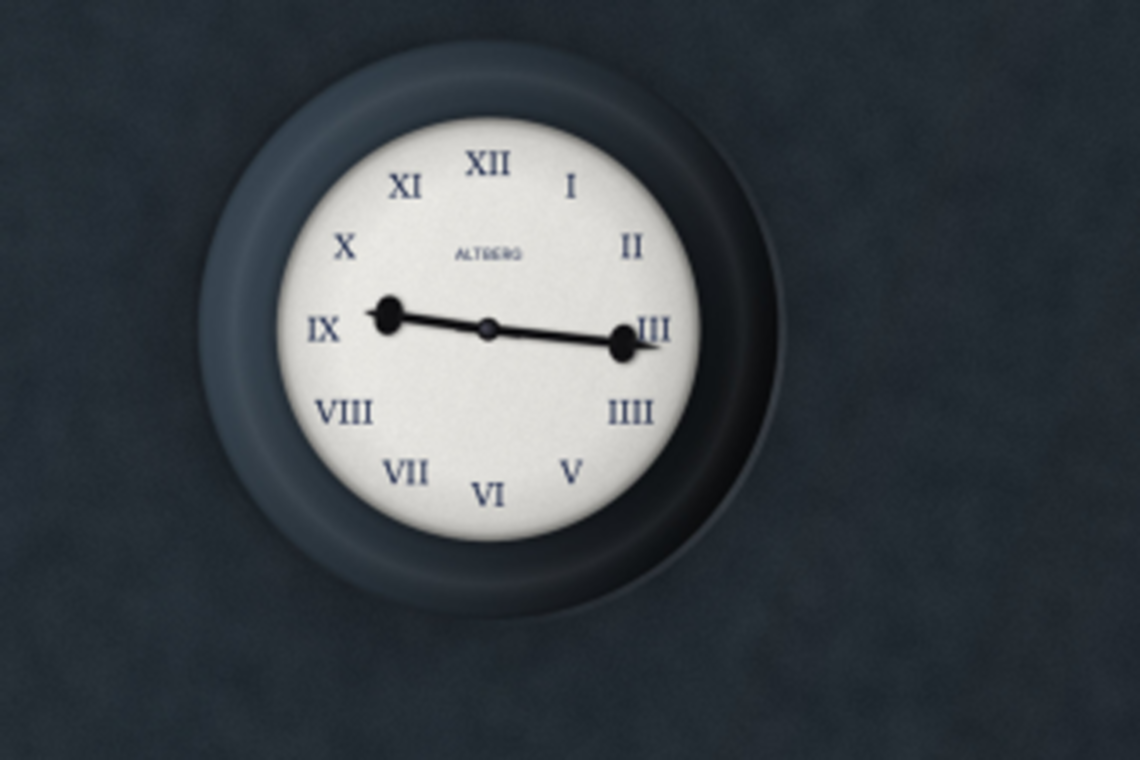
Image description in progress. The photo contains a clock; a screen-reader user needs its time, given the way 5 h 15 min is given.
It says 9 h 16 min
